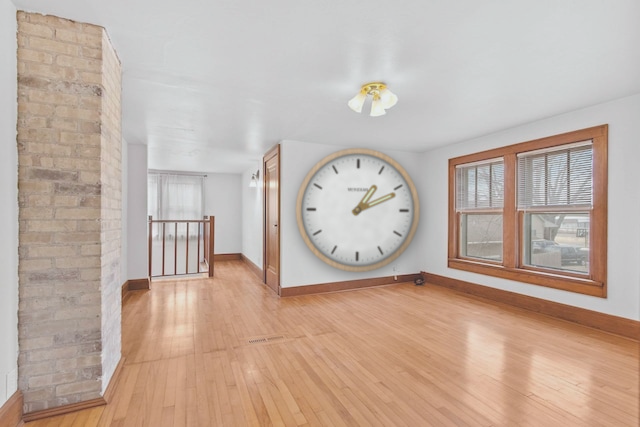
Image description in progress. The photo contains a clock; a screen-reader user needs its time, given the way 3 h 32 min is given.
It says 1 h 11 min
